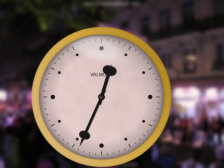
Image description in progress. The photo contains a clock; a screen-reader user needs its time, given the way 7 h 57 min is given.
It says 12 h 34 min
